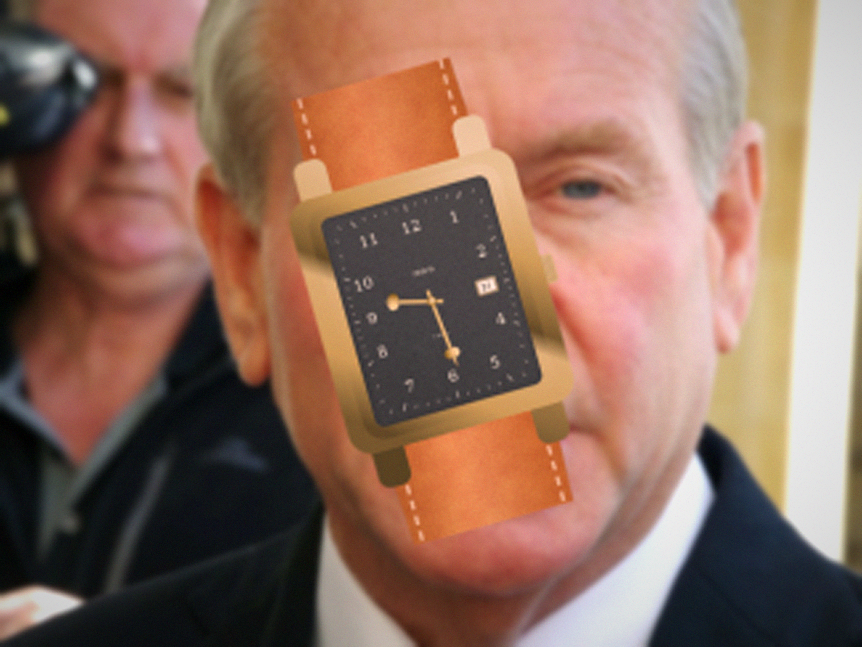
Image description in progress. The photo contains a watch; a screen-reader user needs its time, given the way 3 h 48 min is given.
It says 9 h 29 min
